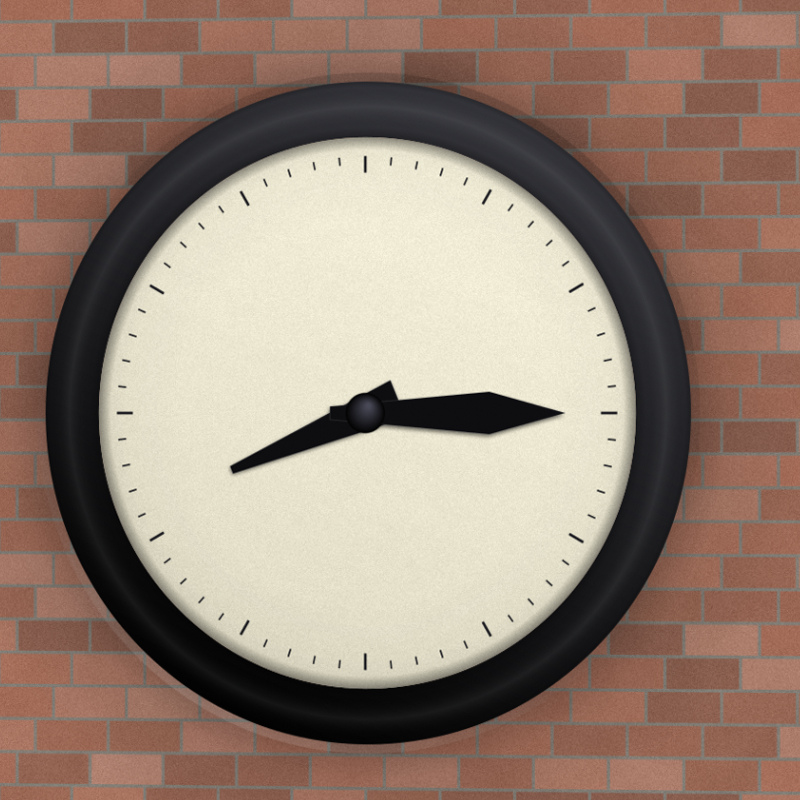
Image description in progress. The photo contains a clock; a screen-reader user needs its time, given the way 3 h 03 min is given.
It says 8 h 15 min
